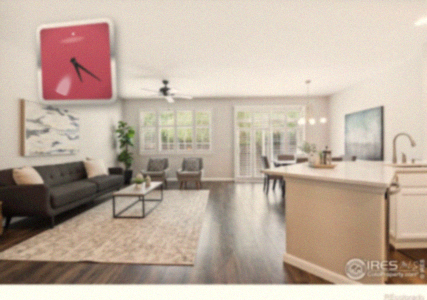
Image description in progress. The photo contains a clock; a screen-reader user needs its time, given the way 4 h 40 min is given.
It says 5 h 21 min
